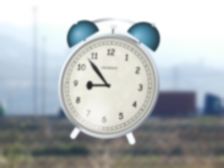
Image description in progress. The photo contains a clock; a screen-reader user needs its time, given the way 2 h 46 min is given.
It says 8 h 53 min
